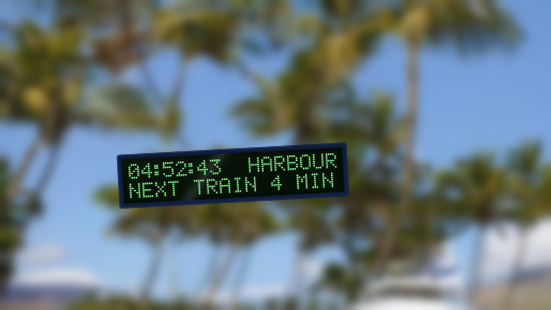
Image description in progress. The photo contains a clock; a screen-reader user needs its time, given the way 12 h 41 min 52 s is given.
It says 4 h 52 min 43 s
